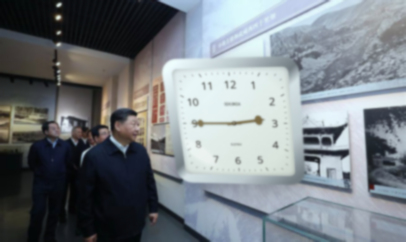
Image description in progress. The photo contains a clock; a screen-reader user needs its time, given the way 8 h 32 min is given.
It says 2 h 45 min
